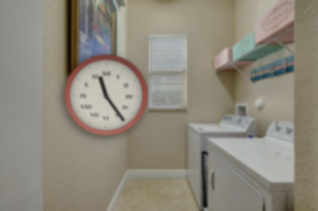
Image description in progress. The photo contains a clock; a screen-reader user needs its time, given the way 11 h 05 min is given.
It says 11 h 24 min
